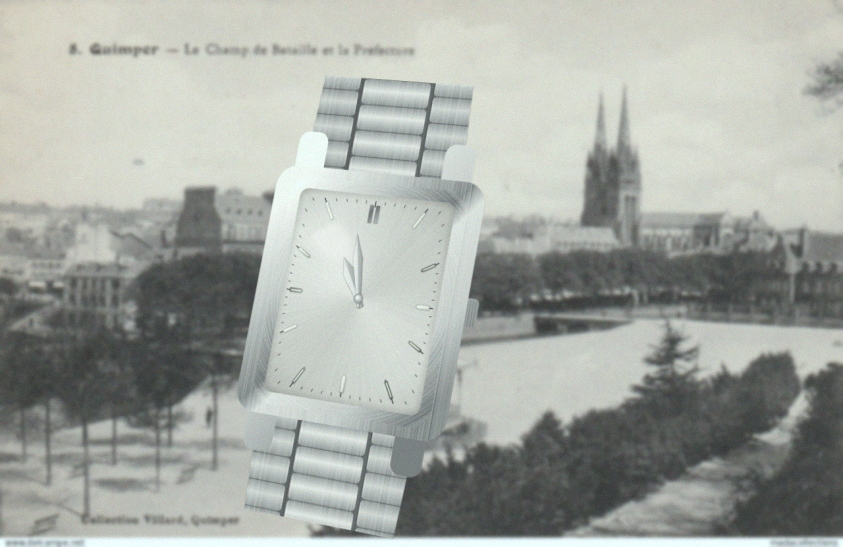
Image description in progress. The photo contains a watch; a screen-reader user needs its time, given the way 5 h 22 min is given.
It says 10 h 58 min
